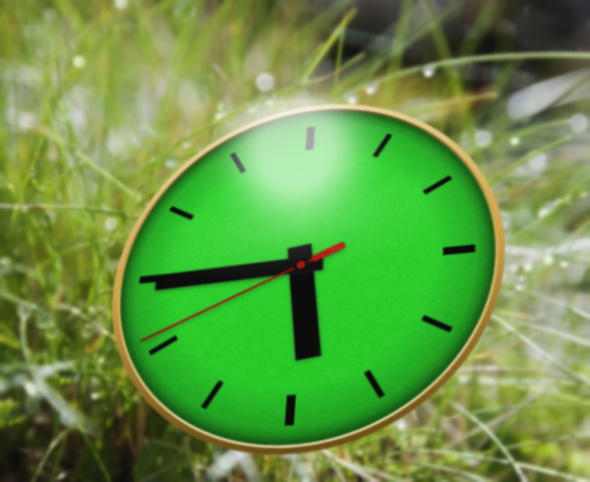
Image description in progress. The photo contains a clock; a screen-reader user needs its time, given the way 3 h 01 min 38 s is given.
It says 5 h 44 min 41 s
